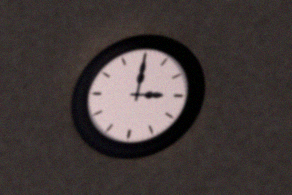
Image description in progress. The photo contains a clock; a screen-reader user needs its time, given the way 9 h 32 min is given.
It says 3 h 00 min
